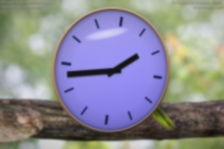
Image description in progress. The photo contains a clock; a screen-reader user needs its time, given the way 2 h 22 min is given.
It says 1 h 43 min
